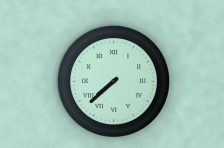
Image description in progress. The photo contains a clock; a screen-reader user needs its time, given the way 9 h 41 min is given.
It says 7 h 38 min
